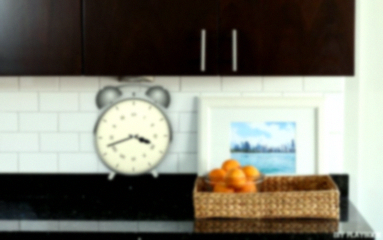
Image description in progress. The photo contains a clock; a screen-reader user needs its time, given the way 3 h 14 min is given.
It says 3 h 42 min
